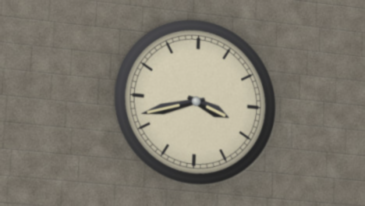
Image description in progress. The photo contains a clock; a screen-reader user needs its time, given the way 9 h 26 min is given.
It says 3 h 42 min
